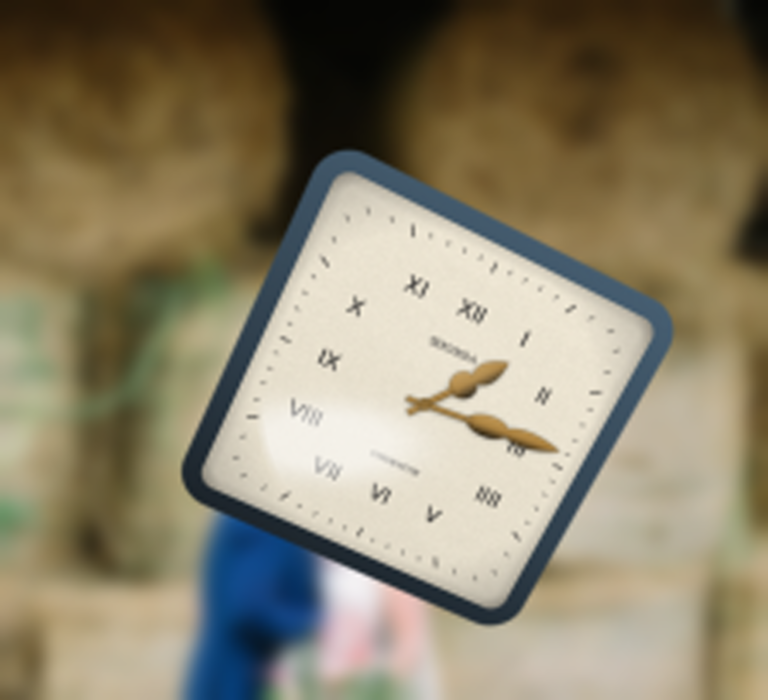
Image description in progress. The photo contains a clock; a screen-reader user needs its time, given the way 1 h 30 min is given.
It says 1 h 14 min
